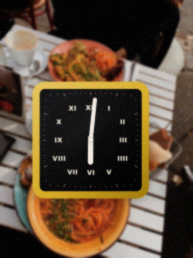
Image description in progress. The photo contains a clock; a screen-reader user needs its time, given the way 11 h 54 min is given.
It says 6 h 01 min
